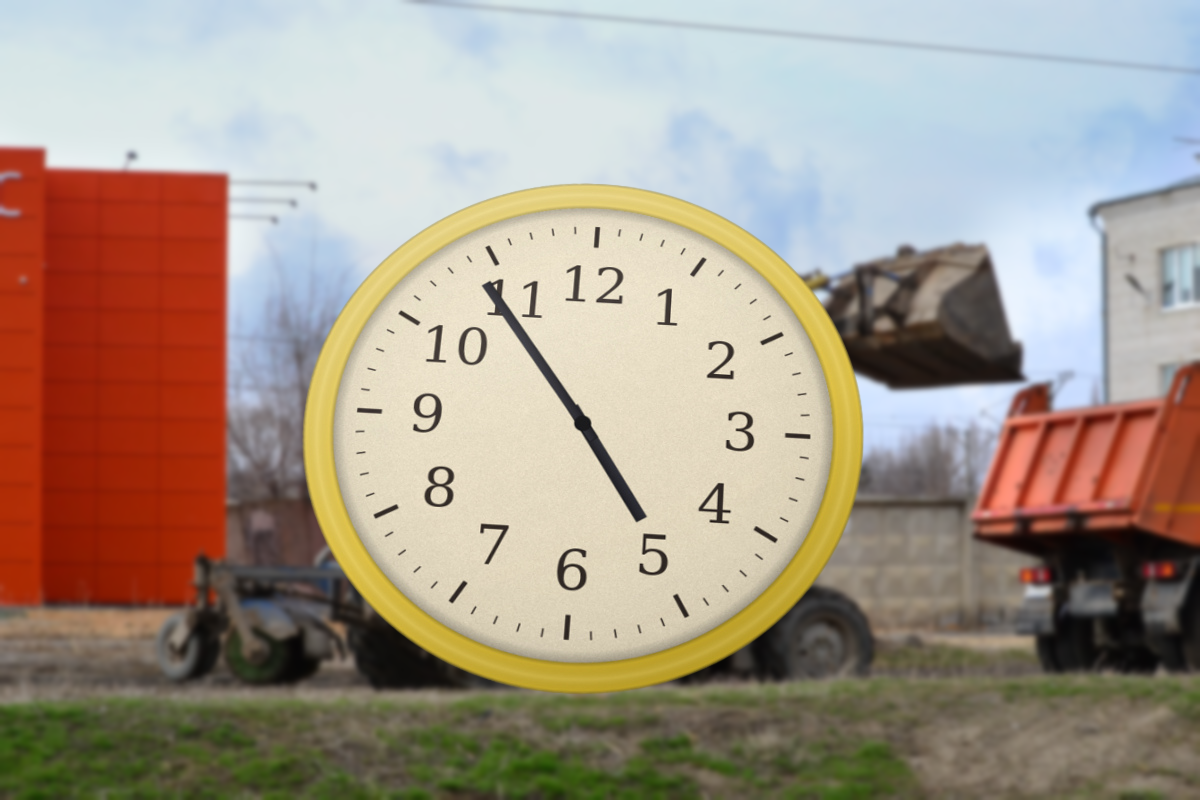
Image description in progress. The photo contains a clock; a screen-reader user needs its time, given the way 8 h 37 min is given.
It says 4 h 54 min
